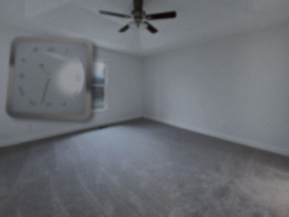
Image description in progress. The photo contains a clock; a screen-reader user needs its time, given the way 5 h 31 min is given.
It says 10 h 32 min
